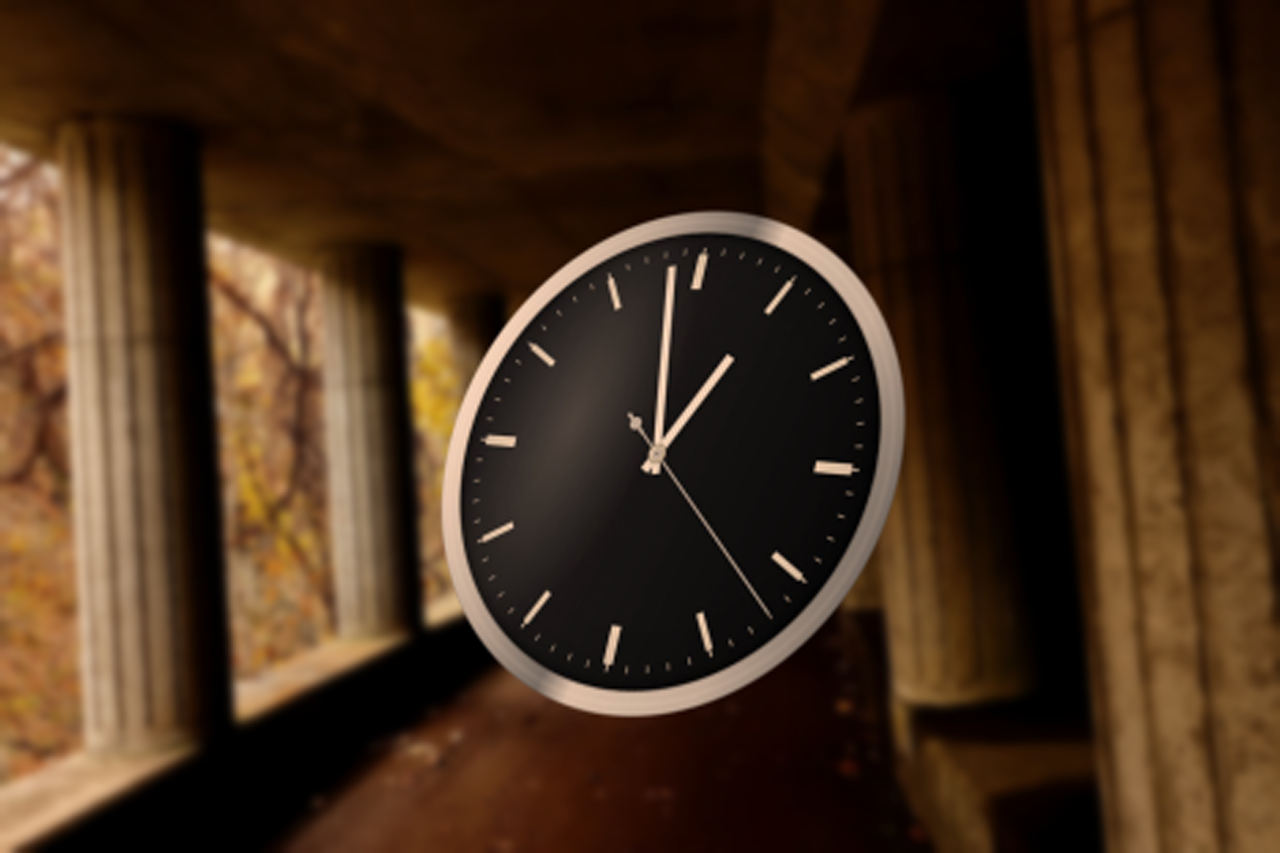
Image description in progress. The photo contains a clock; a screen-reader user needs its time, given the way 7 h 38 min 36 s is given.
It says 12 h 58 min 22 s
